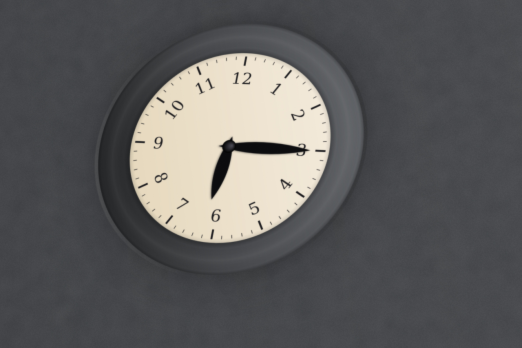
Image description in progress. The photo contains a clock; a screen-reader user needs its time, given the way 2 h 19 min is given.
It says 6 h 15 min
